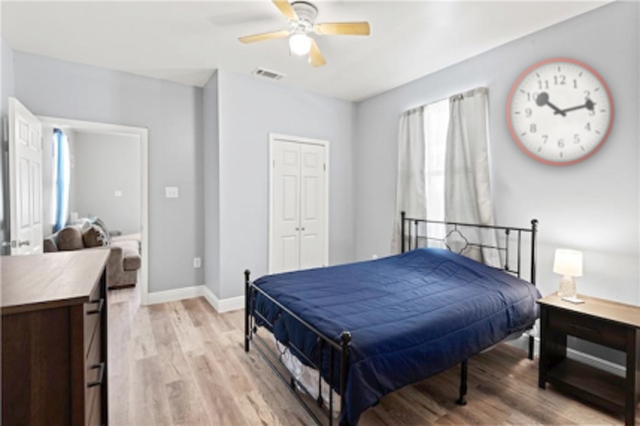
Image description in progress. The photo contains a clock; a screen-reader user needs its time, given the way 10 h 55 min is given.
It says 10 h 13 min
